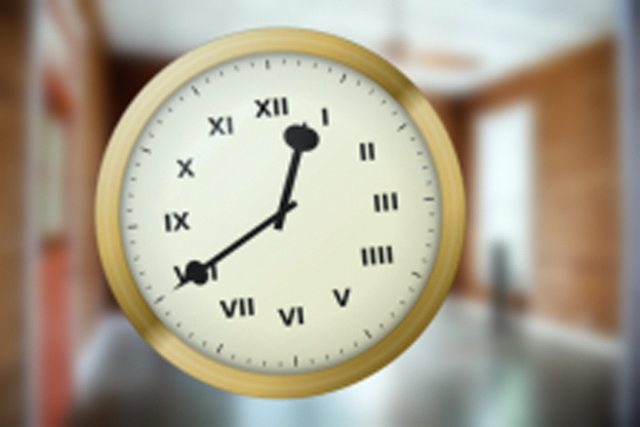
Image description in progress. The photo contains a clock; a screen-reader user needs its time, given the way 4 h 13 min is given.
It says 12 h 40 min
